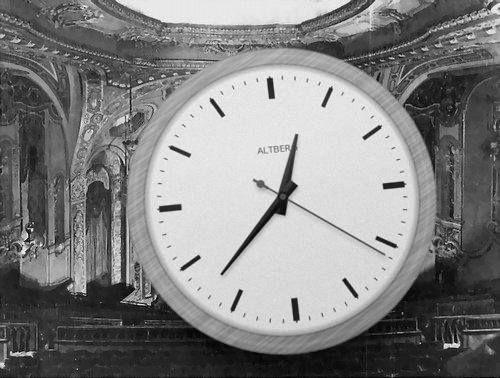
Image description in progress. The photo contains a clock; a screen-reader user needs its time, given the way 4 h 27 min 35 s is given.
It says 12 h 37 min 21 s
